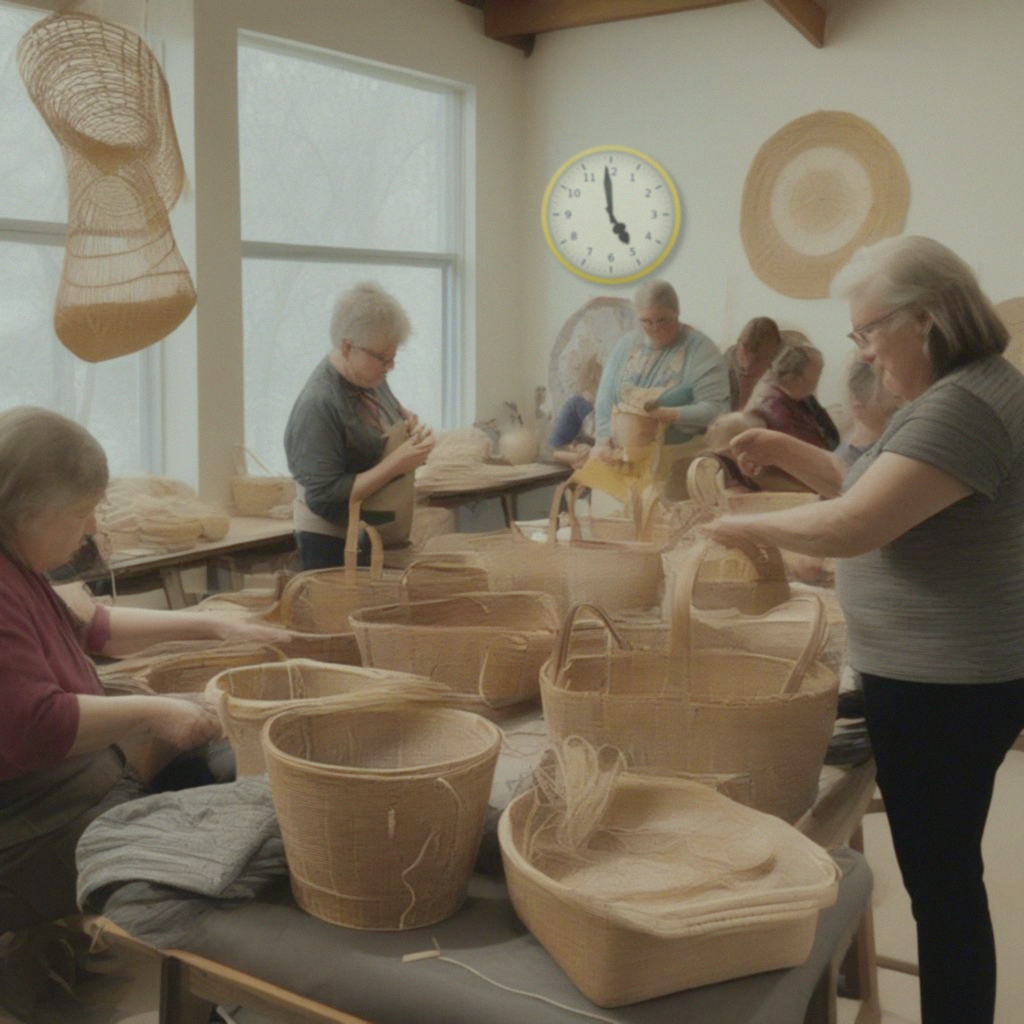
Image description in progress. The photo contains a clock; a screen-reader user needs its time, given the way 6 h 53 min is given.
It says 4 h 59 min
